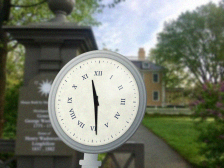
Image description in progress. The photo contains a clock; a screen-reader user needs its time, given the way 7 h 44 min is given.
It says 11 h 29 min
